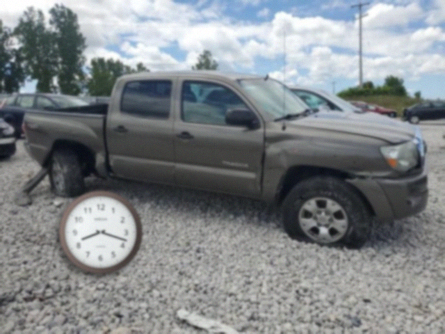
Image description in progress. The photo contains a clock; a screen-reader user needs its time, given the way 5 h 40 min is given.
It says 8 h 18 min
